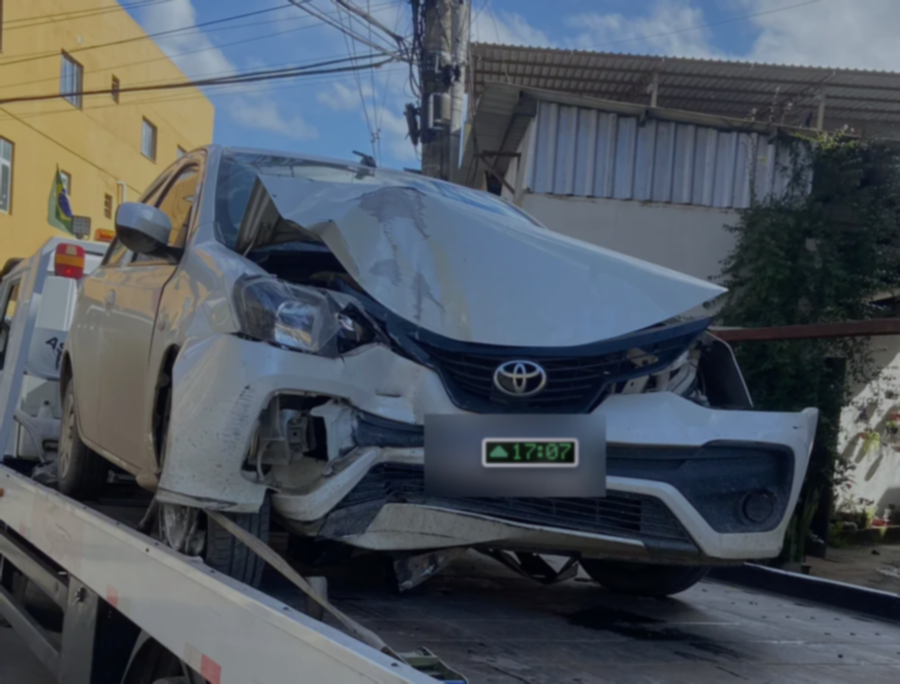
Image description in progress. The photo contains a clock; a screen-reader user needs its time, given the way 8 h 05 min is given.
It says 17 h 07 min
